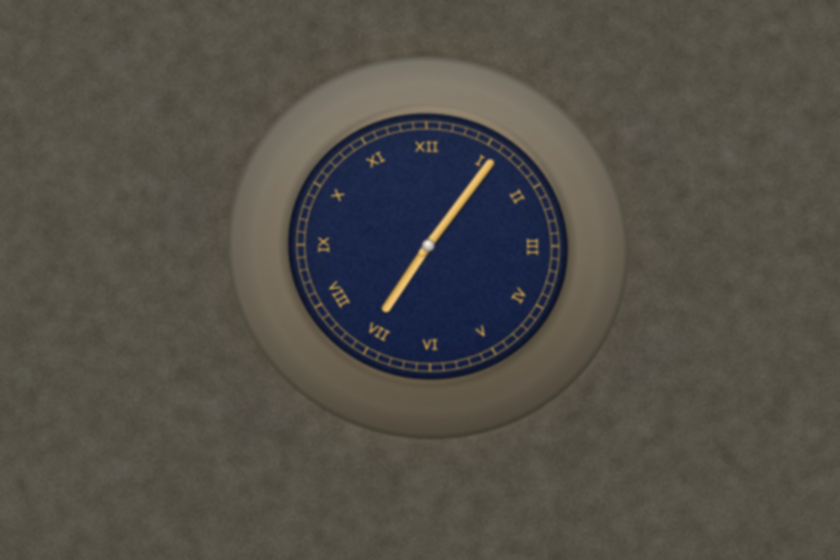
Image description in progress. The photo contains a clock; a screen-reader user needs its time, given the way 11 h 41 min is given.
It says 7 h 06 min
